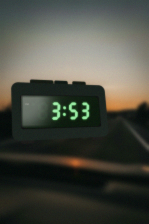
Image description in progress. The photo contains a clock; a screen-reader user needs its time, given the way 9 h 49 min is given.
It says 3 h 53 min
